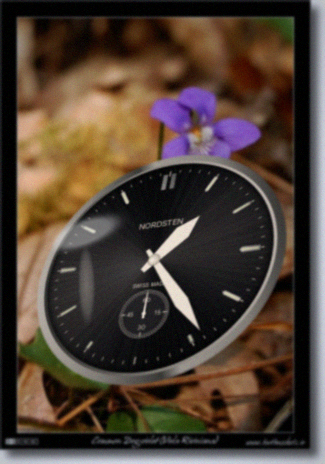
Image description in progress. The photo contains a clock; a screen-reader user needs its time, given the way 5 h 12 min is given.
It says 1 h 24 min
